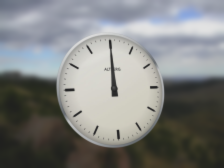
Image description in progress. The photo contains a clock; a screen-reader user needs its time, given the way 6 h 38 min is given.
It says 12 h 00 min
